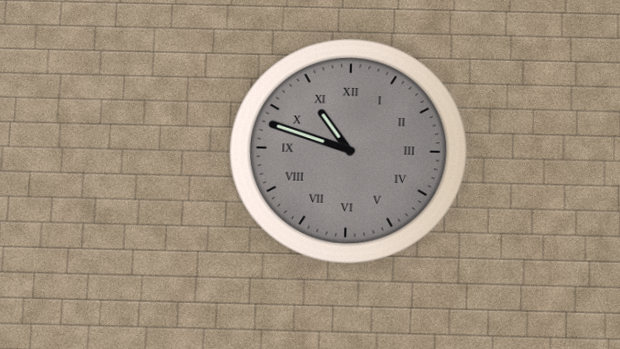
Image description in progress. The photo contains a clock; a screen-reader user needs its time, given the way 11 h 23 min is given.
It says 10 h 48 min
